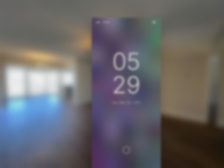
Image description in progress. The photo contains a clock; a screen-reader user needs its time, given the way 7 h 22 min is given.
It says 5 h 29 min
